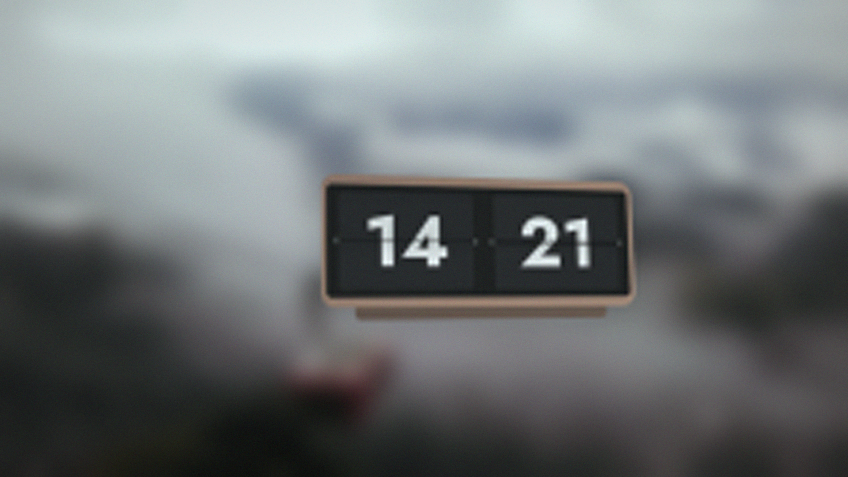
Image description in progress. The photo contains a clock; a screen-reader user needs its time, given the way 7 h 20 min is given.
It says 14 h 21 min
